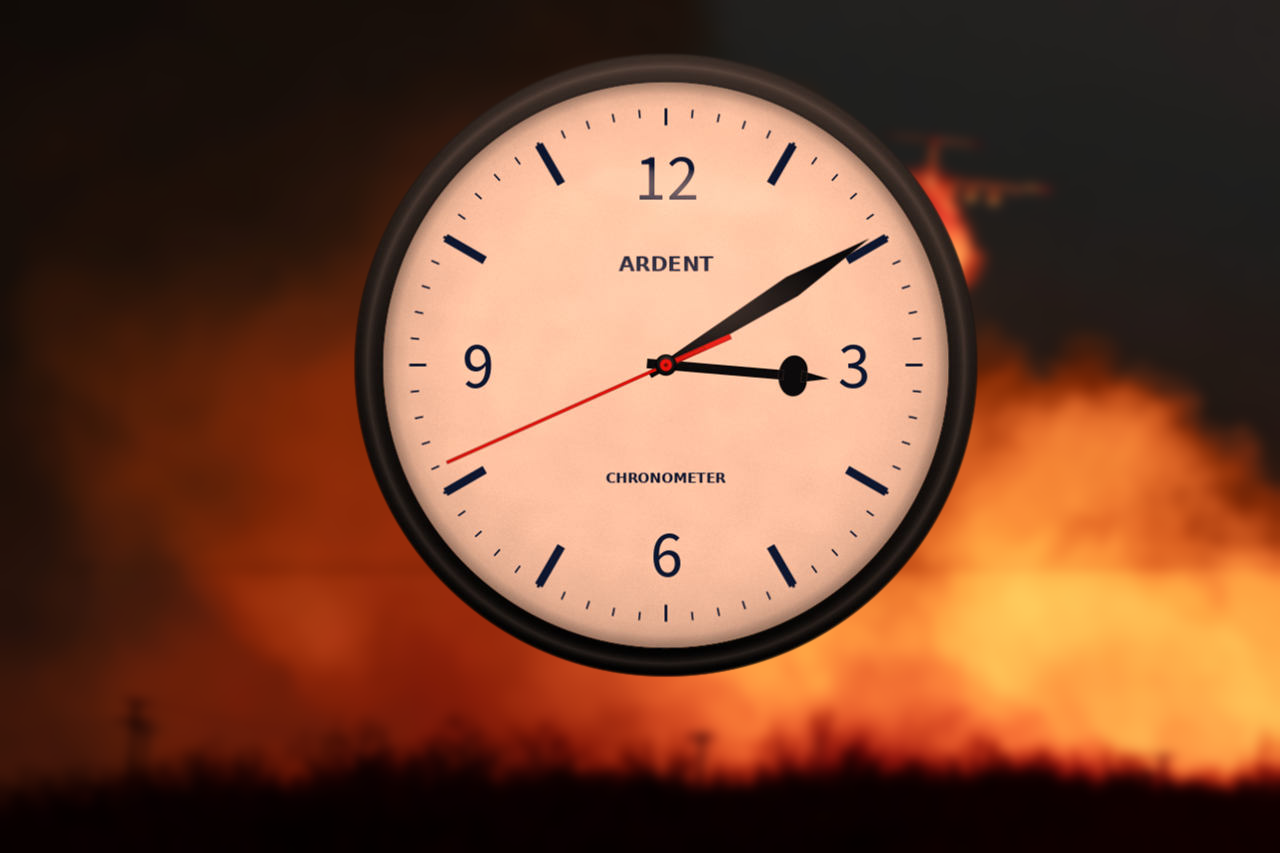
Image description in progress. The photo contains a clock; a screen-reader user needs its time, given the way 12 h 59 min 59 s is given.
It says 3 h 09 min 41 s
